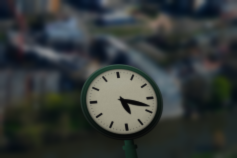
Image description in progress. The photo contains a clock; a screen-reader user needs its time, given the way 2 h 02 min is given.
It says 5 h 18 min
